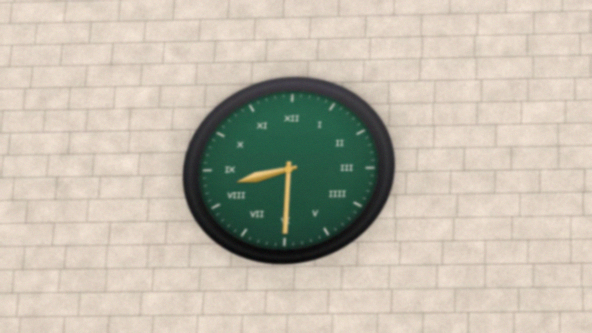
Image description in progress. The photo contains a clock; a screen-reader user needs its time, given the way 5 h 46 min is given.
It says 8 h 30 min
